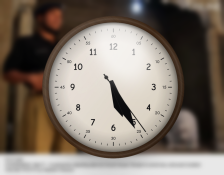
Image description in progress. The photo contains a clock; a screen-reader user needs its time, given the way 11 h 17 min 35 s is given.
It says 5 h 25 min 24 s
